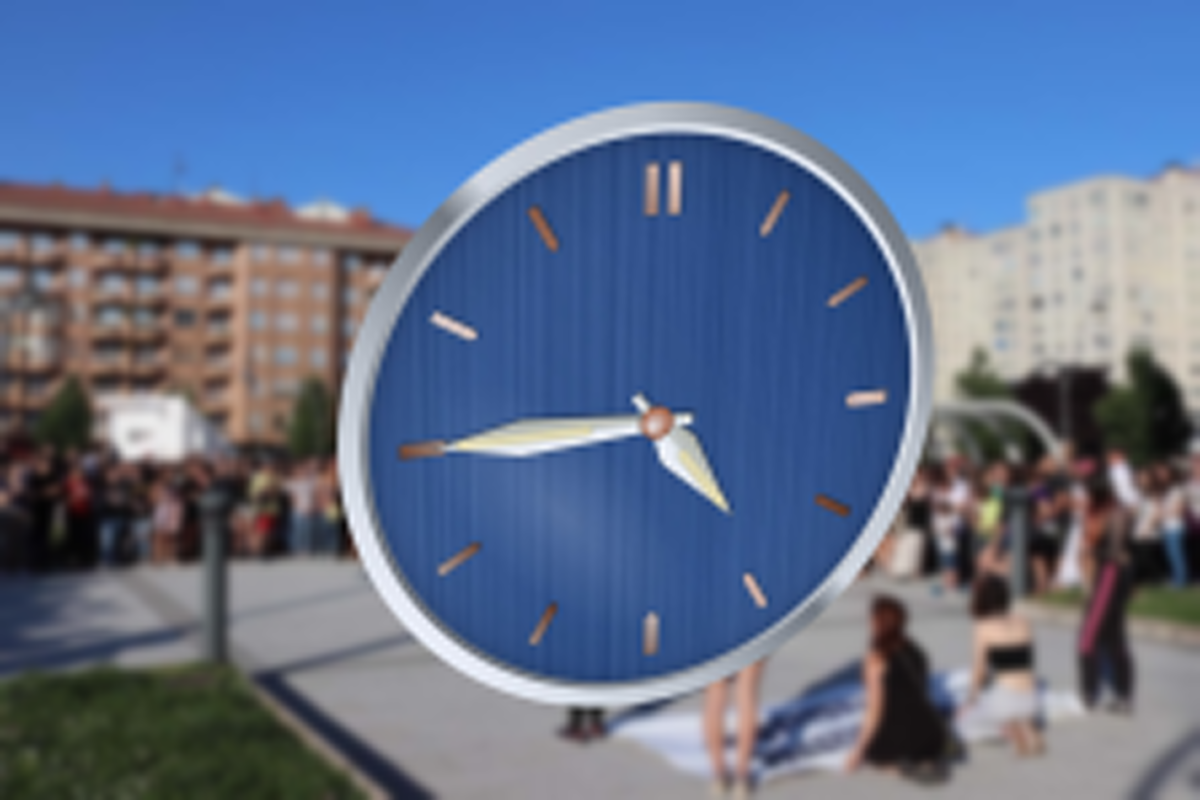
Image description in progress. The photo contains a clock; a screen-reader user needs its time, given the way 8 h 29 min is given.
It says 4 h 45 min
